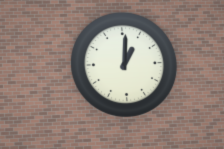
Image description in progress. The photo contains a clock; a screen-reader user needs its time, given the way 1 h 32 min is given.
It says 1 h 01 min
